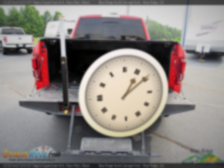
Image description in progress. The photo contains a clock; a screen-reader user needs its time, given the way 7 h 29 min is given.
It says 12 h 04 min
